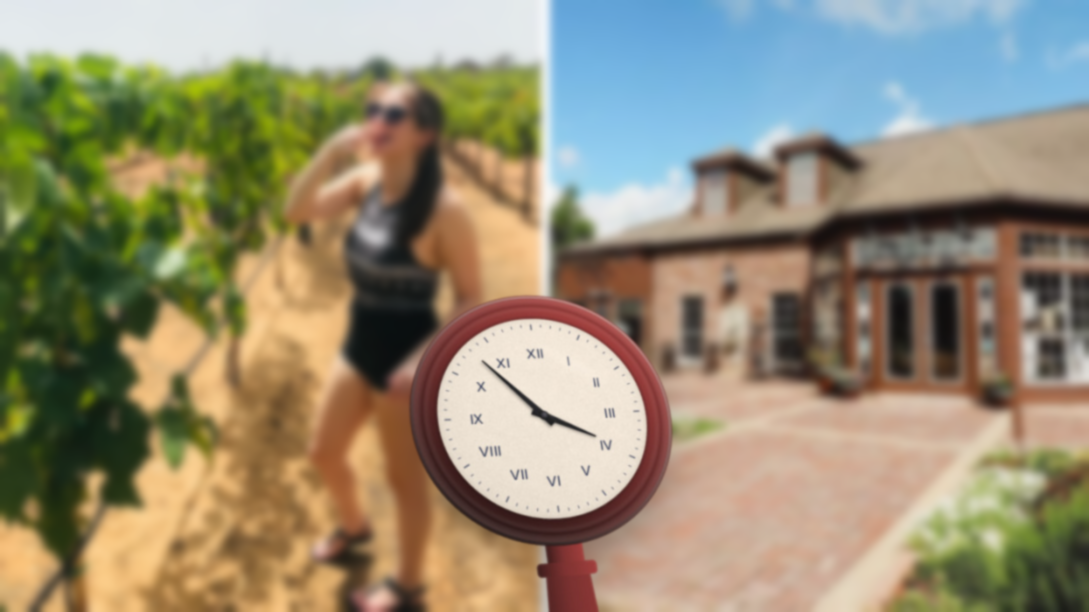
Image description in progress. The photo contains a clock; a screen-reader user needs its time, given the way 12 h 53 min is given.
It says 3 h 53 min
